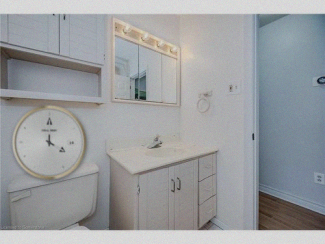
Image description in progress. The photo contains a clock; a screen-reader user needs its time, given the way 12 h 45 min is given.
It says 4 h 00 min
